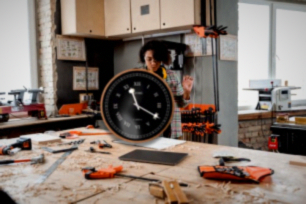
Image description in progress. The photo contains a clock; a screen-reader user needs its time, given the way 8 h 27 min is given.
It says 11 h 20 min
